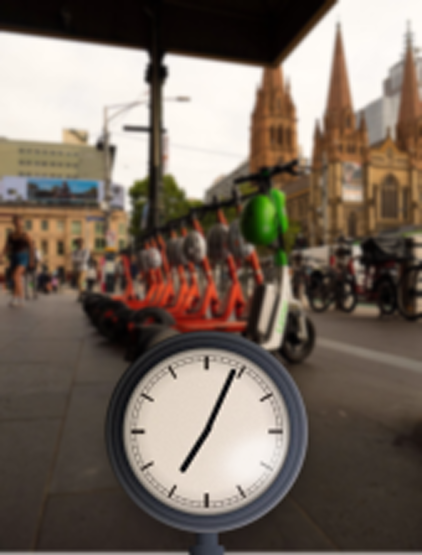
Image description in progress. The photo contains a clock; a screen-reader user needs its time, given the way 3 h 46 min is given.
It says 7 h 04 min
